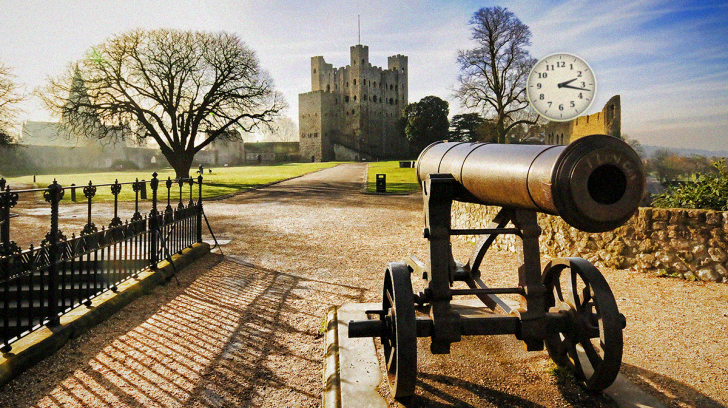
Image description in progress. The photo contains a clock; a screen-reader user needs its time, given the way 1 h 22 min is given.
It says 2 h 17 min
